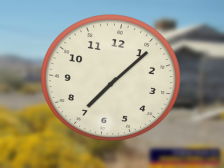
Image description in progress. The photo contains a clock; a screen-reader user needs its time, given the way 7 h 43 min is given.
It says 7 h 06 min
